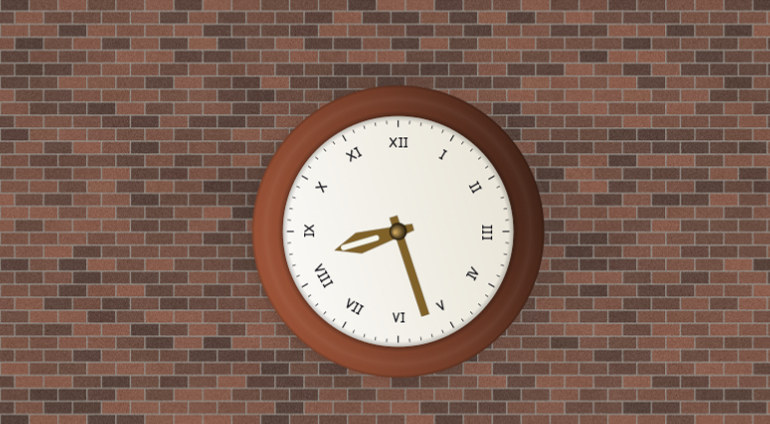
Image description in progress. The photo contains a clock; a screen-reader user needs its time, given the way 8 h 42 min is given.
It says 8 h 27 min
